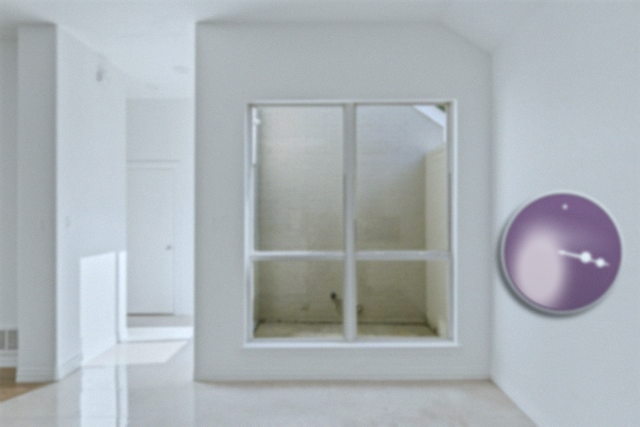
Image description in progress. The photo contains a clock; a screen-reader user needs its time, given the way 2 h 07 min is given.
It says 3 h 17 min
